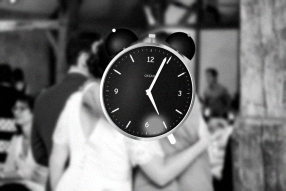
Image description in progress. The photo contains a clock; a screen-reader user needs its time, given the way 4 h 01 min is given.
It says 5 h 04 min
